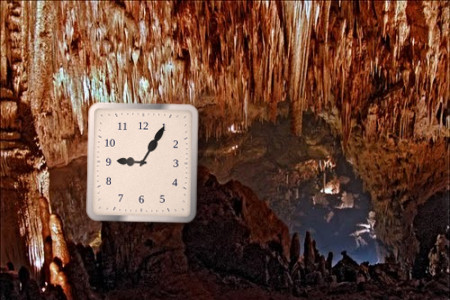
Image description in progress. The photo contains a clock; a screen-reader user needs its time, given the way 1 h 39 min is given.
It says 9 h 05 min
